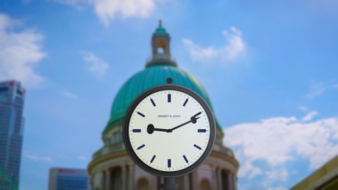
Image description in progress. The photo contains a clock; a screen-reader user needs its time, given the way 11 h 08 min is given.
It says 9 h 11 min
